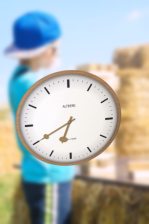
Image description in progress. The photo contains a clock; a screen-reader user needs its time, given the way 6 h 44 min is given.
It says 6 h 40 min
